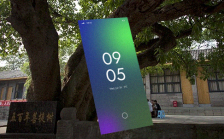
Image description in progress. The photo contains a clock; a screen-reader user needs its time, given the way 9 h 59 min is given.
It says 9 h 05 min
